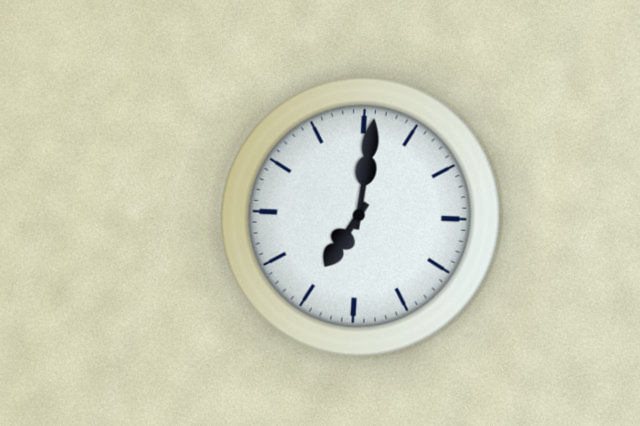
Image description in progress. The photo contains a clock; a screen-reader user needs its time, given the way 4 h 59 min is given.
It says 7 h 01 min
